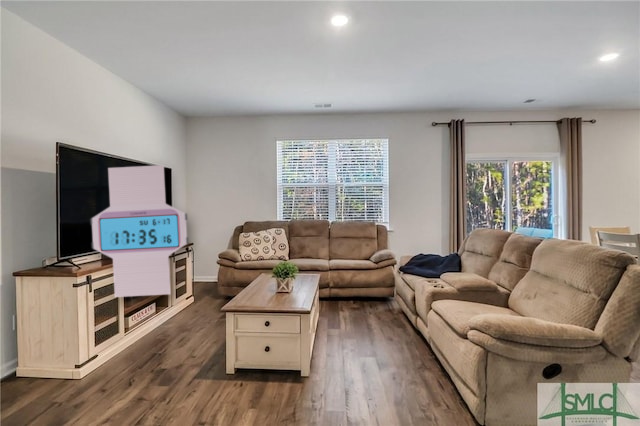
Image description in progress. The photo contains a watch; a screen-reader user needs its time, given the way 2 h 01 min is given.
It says 17 h 35 min
